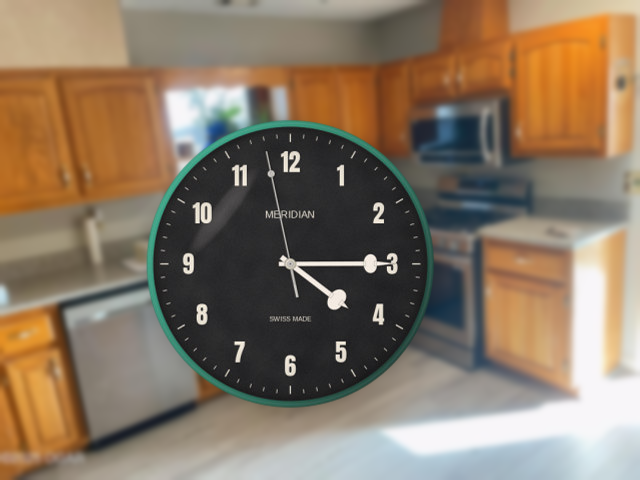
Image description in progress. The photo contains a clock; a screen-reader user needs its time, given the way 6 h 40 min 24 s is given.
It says 4 h 14 min 58 s
